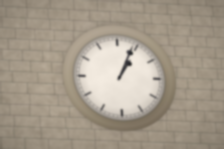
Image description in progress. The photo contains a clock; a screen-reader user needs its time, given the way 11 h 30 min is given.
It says 1 h 04 min
